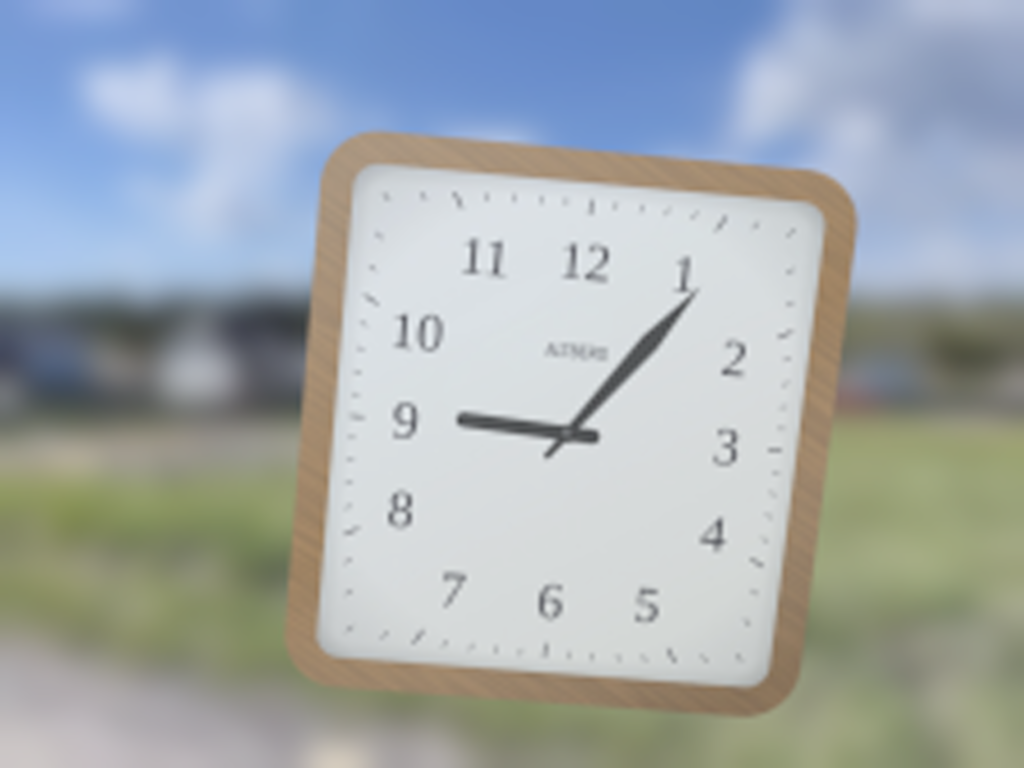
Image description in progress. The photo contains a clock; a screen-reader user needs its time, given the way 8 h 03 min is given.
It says 9 h 06 min
